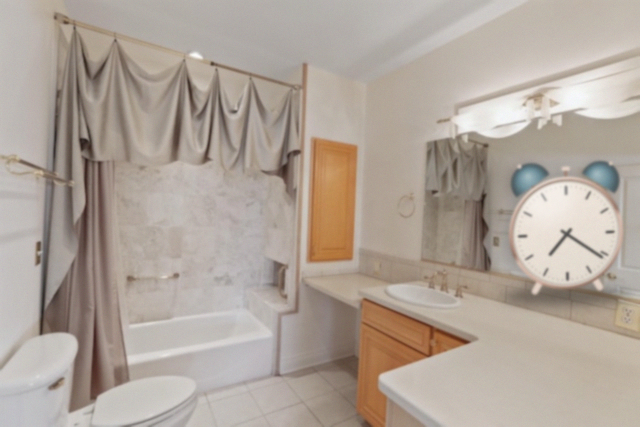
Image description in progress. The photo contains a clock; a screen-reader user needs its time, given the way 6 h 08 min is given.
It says 7 h 21 min
